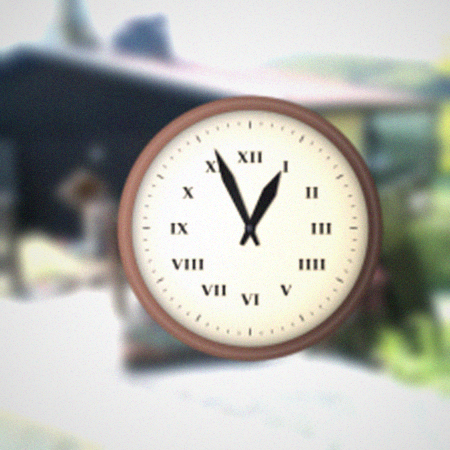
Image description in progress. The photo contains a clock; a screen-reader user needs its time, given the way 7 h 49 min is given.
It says 12 h 56 min
